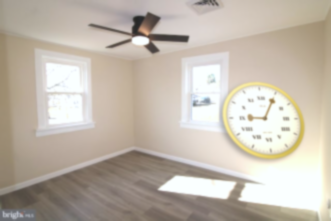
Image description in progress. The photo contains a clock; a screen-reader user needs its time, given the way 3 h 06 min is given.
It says 9 h 05 min
